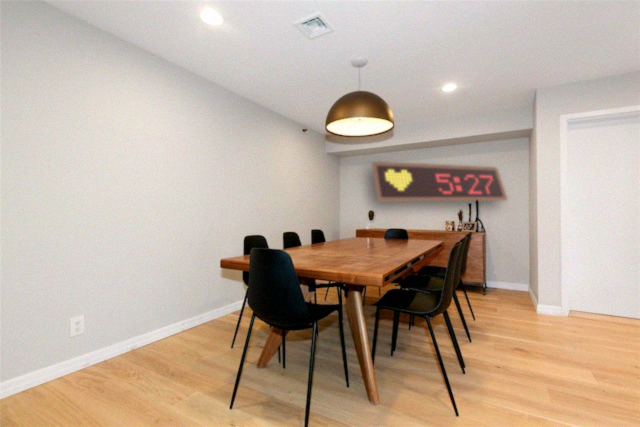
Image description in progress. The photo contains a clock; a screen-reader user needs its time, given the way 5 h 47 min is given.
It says 5 h 27 min
